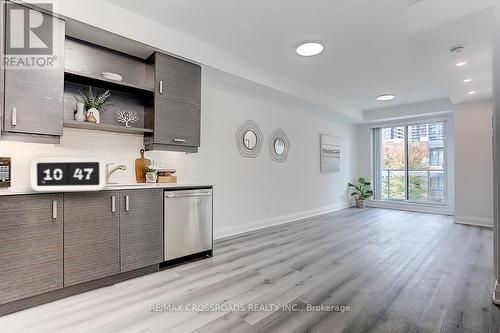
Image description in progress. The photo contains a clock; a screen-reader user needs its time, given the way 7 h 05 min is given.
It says 10 h 47 min
